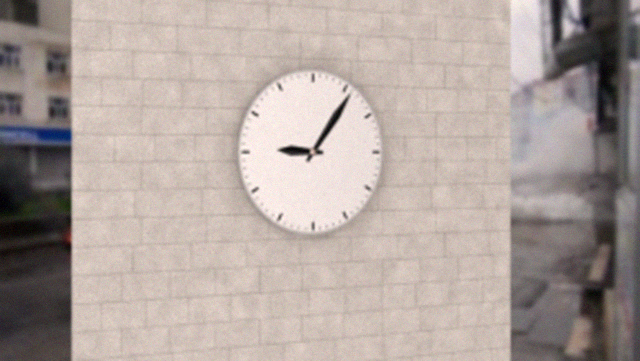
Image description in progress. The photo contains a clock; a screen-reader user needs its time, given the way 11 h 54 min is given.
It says 9 h 06 min
